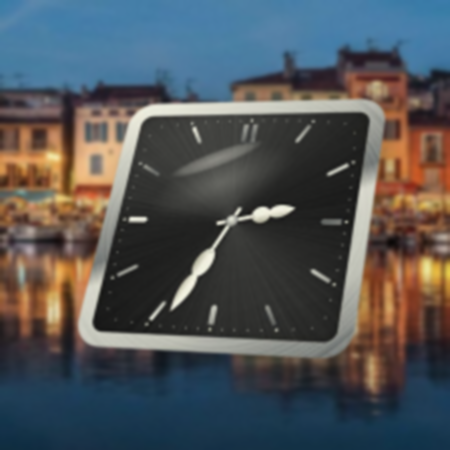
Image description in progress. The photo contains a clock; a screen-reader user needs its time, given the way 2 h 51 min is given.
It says 2 h 34 min
